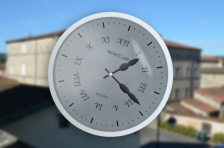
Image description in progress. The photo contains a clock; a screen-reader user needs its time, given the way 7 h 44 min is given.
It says 1 h 19 min
